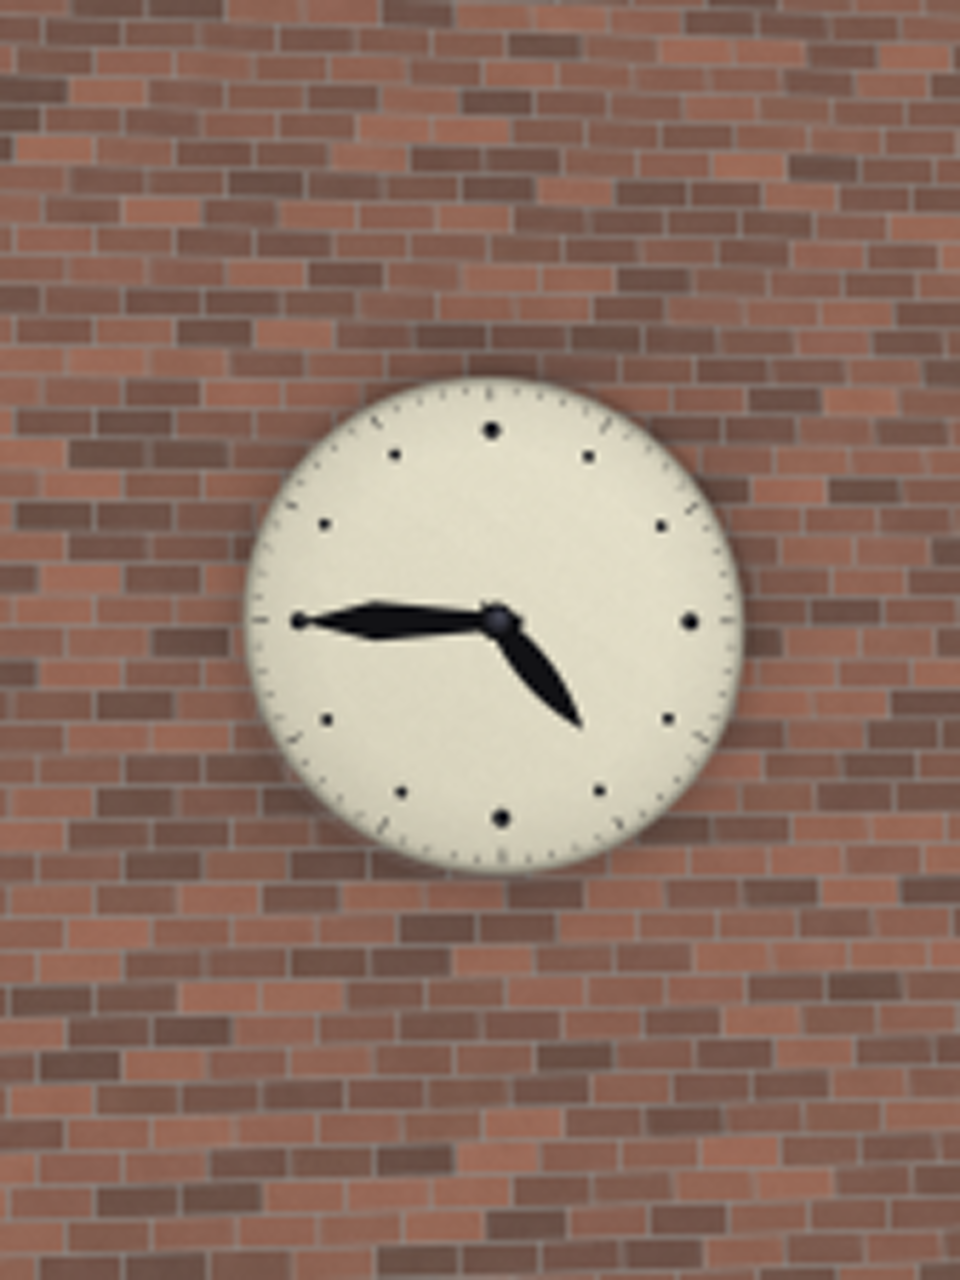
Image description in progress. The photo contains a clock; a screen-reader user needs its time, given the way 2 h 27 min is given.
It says 4 h 45 min
